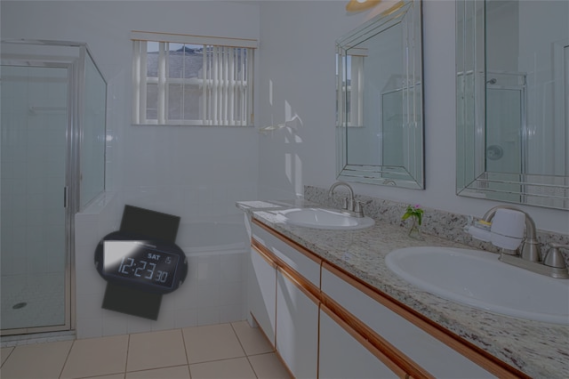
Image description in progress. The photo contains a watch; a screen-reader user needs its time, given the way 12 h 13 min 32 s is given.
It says 12 h 23 min 30 s
